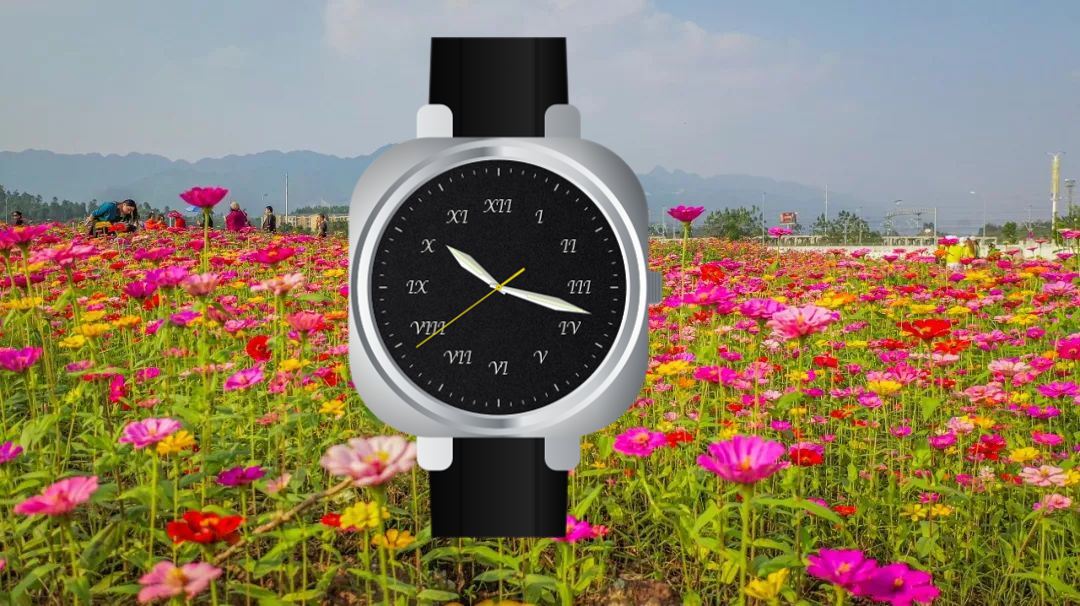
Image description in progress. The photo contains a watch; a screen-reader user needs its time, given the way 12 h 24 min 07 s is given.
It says 10 h 17 min 39 s
